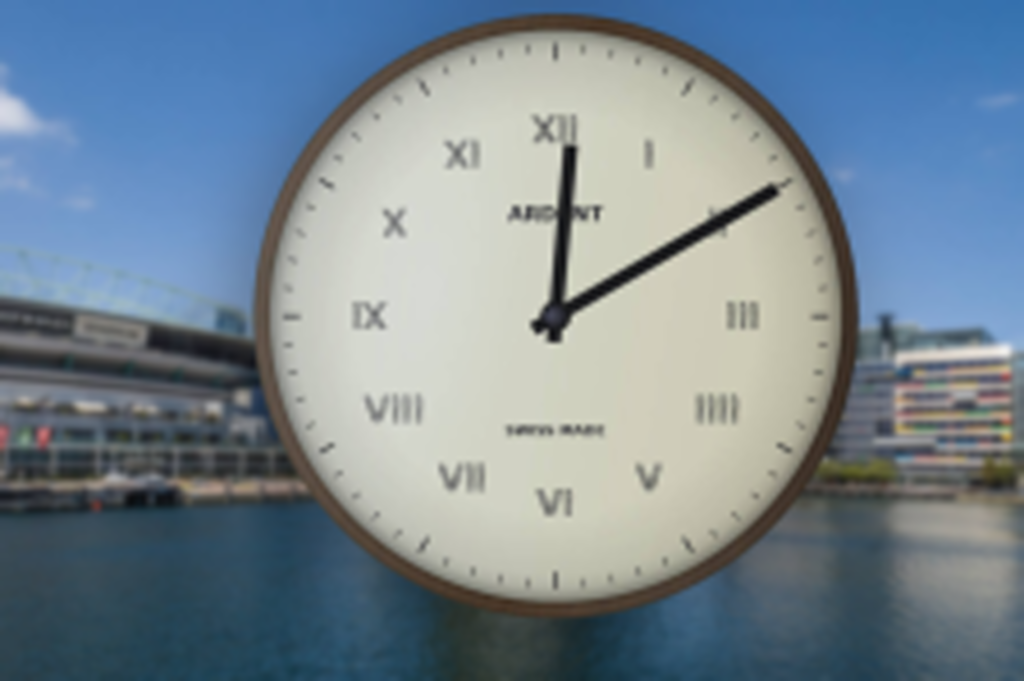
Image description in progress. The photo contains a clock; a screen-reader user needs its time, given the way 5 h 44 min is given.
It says 12 h 10 min
